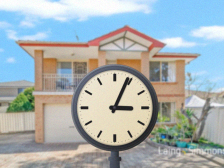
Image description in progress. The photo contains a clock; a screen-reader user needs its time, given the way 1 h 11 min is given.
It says 3 h 04 min
